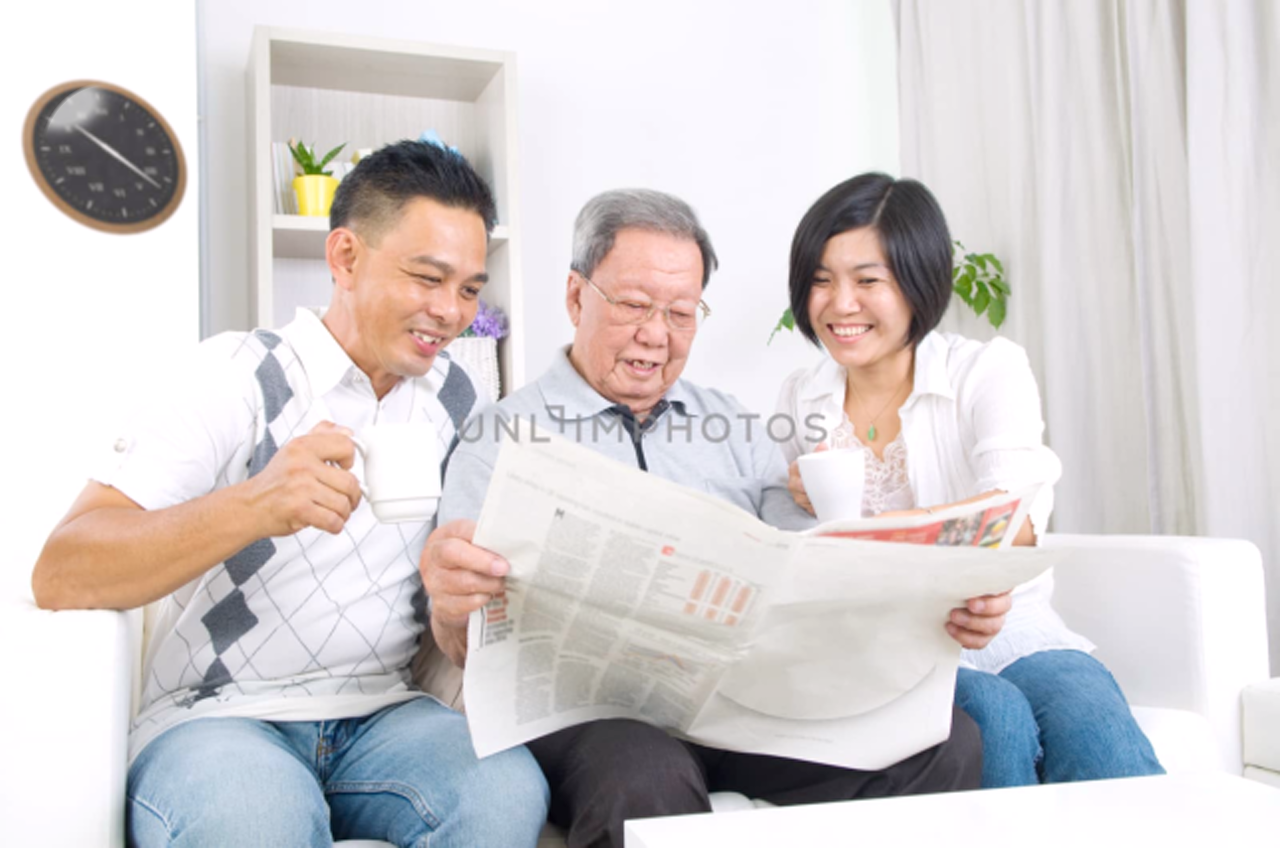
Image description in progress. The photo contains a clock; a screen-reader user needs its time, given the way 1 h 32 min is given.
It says 10 h 22 min
